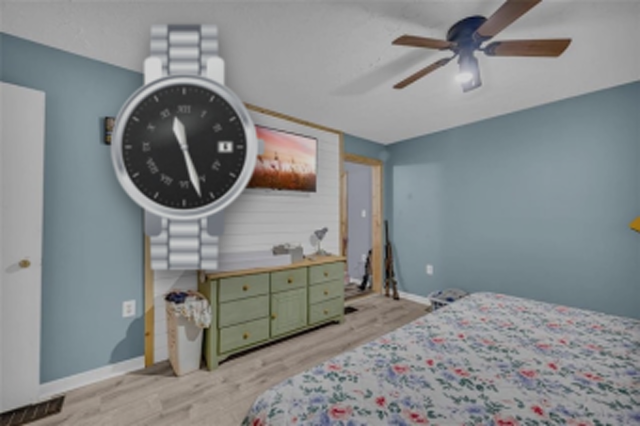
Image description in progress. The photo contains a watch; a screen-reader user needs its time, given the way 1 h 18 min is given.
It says 11 h 27 min
